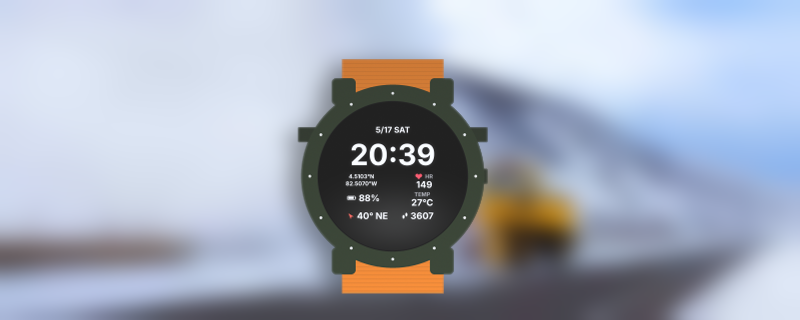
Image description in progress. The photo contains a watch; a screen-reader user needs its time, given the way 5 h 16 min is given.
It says 20 h 39 min
